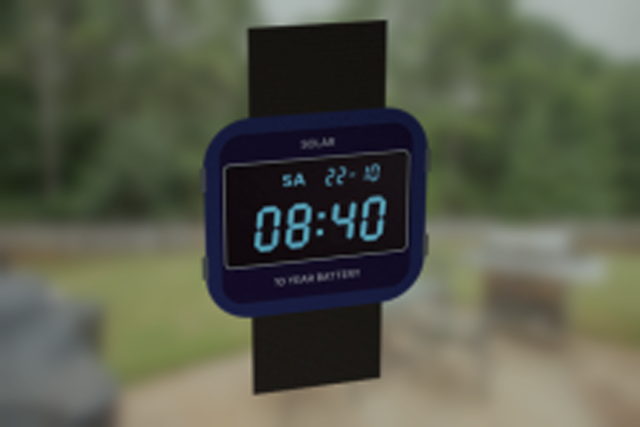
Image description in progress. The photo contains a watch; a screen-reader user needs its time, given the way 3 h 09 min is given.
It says 8 h 40 min
